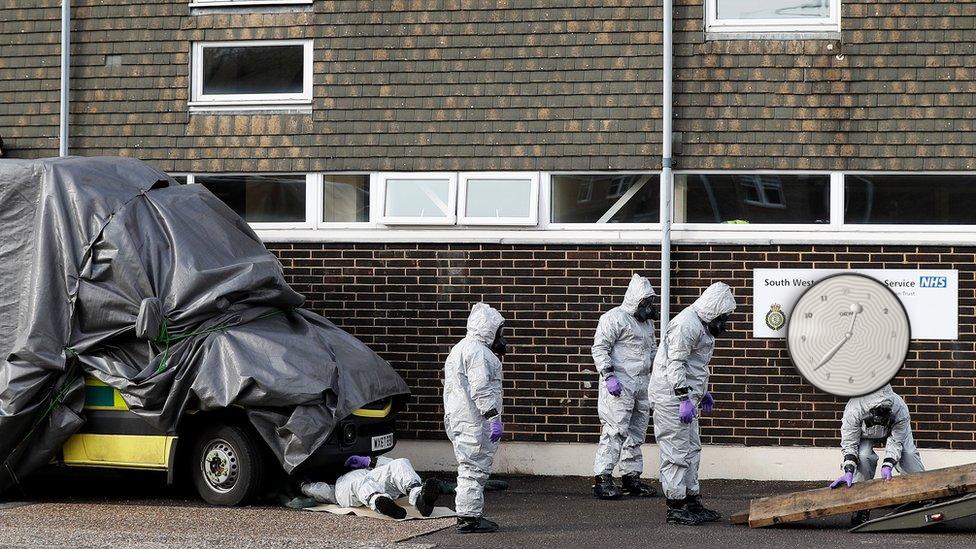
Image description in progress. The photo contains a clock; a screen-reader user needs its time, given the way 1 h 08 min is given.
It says 12 h 38 min
